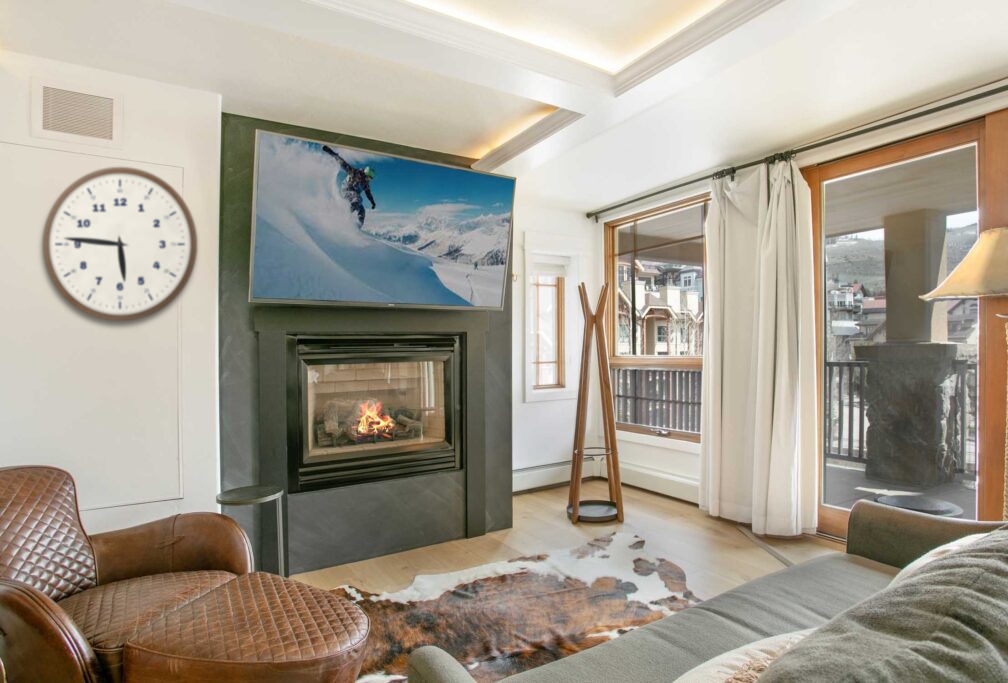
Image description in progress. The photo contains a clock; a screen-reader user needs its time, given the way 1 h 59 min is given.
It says 5 h 46 min
